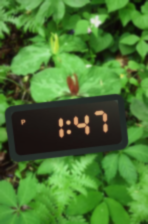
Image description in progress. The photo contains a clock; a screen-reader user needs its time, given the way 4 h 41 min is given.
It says 1 h 47 min
